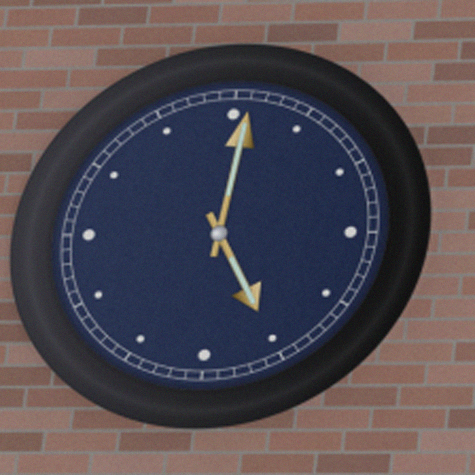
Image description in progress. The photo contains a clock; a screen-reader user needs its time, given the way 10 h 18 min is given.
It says 5 h 01 min
